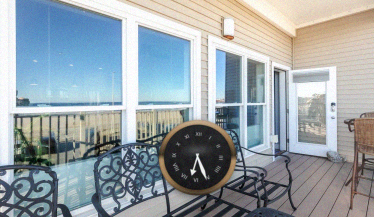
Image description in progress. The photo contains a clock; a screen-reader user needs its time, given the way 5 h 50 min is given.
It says 6 h 26 min
